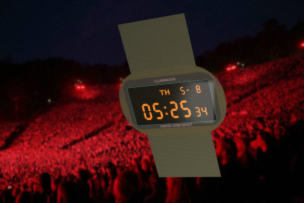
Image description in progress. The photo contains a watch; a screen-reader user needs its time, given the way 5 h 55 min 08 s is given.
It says 5 h 25 min 34 s
